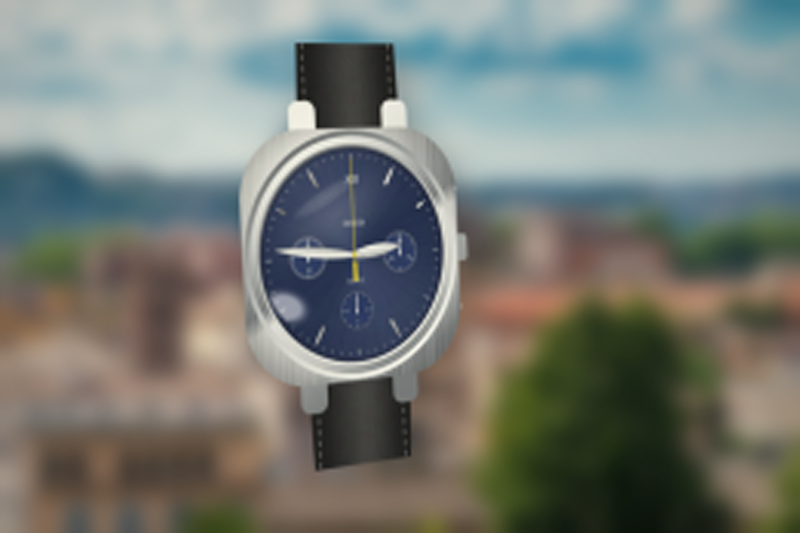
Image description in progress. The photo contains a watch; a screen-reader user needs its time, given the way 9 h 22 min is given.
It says 2 h 46 min
